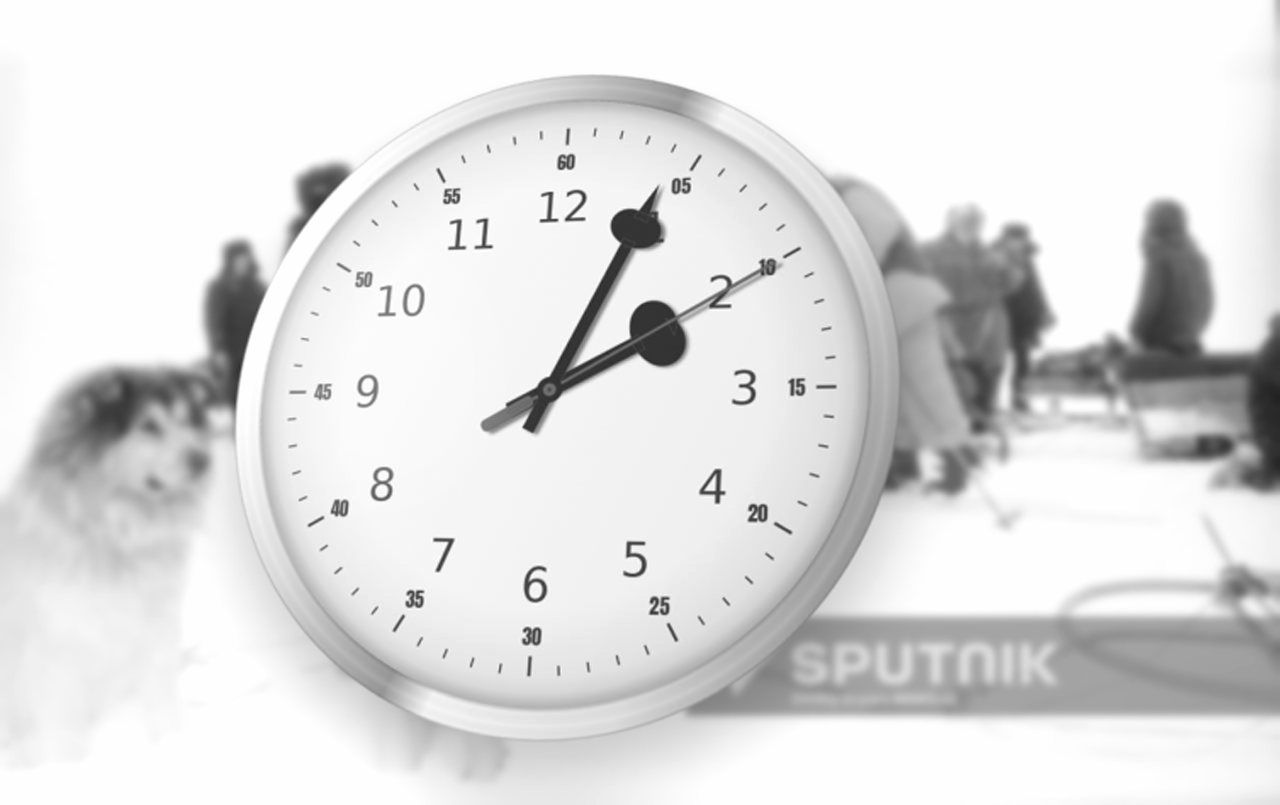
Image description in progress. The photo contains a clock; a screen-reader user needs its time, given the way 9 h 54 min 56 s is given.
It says 2 h 04 min 10 s
